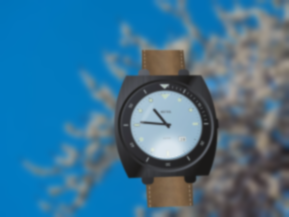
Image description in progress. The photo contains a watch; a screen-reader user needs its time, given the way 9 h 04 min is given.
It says 10 h 46 min
